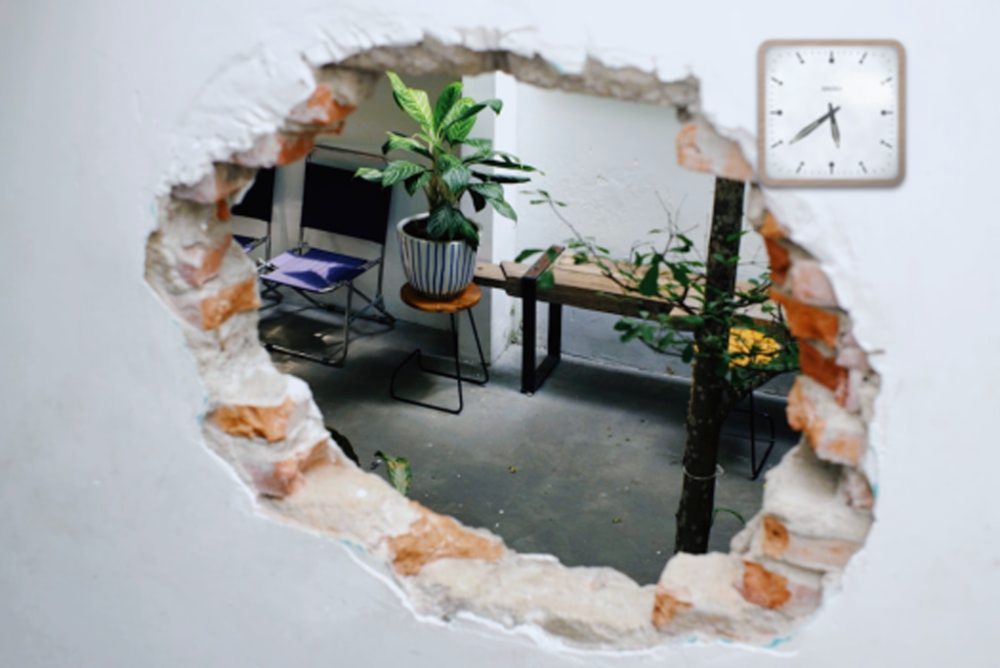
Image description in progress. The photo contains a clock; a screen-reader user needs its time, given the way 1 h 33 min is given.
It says 5 h 39 min
